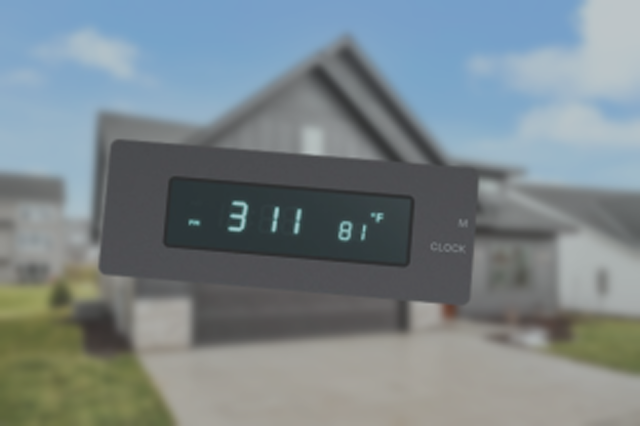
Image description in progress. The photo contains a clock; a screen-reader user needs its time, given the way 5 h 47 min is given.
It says 3 h 11 min
